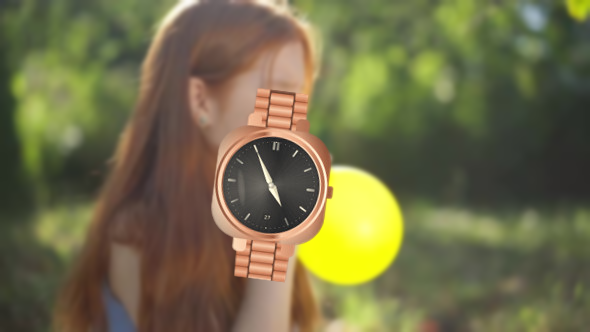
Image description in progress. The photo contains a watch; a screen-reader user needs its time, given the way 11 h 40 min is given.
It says 4 h 55 min
